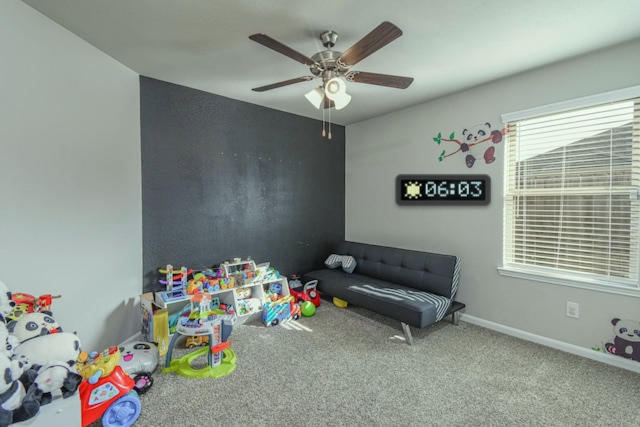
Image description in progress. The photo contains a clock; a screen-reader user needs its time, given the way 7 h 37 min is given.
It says 6 h 03 min
